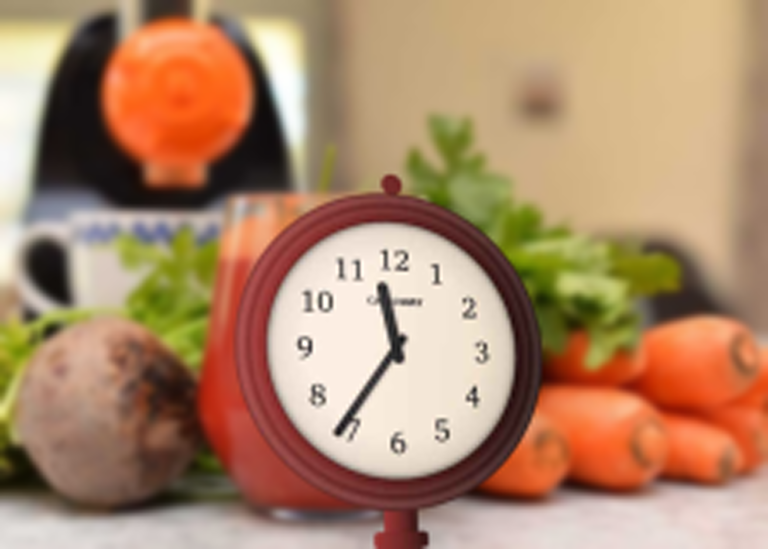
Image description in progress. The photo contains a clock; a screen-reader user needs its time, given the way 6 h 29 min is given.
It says 11 h 36 min
